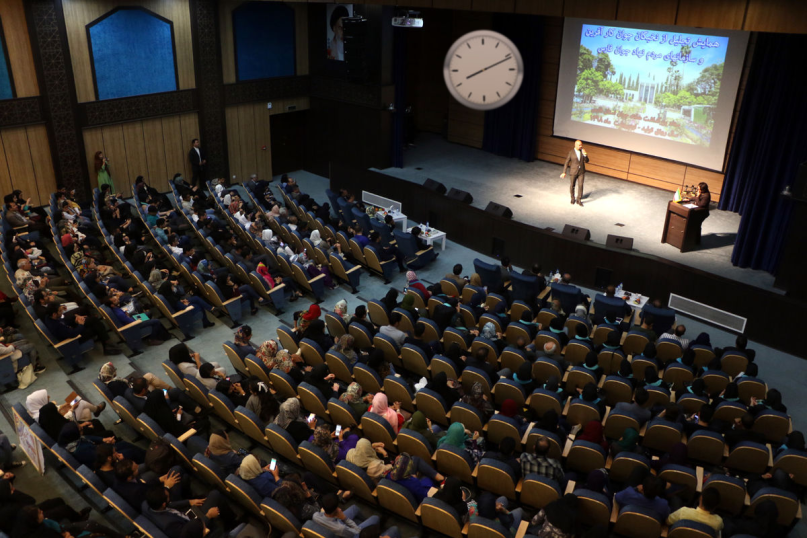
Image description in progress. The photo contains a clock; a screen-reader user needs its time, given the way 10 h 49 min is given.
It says 8 h 11 min
